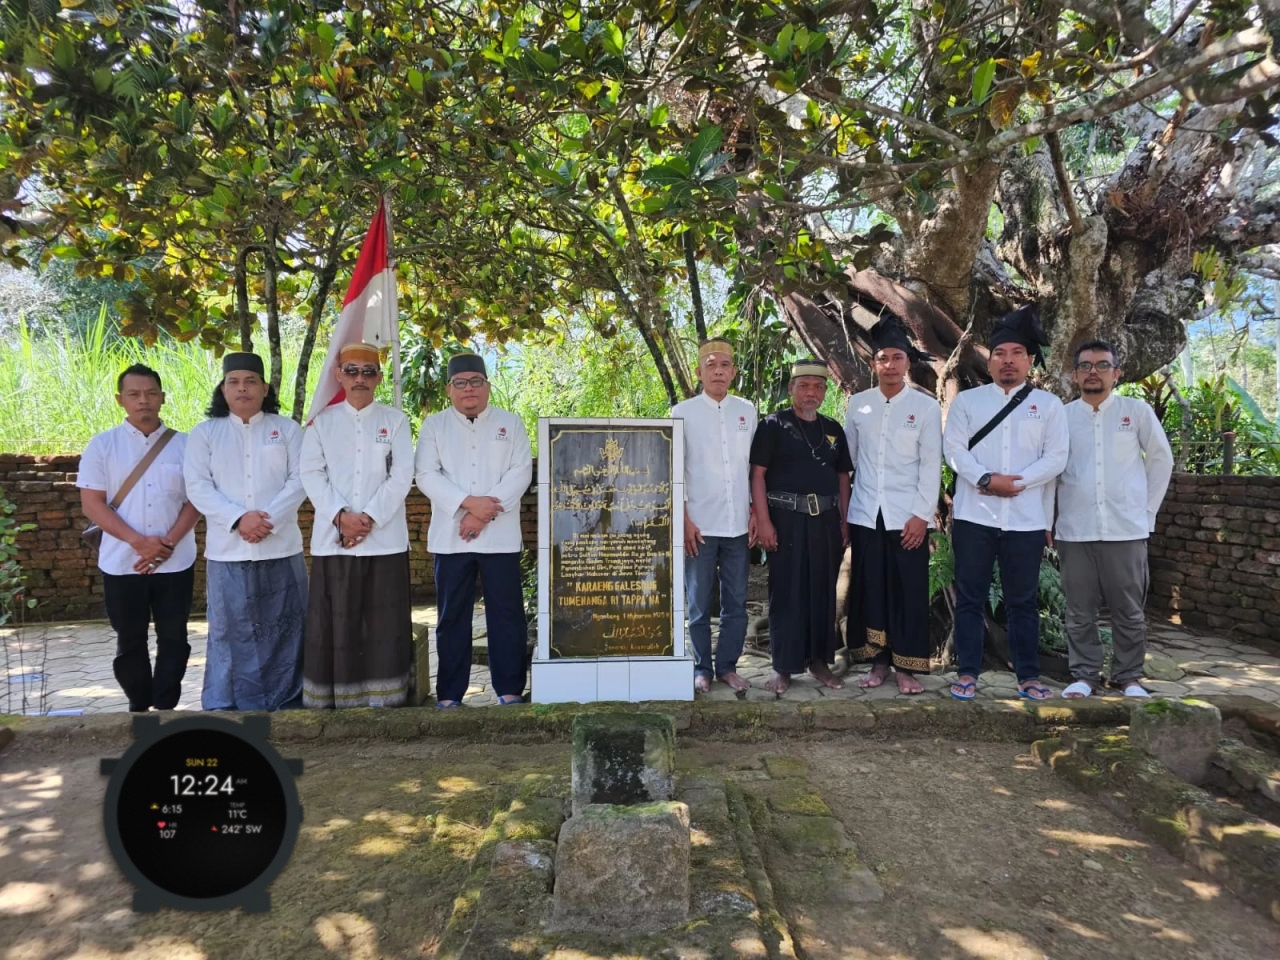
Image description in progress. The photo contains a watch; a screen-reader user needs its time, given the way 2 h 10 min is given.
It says 12 h 24 min
